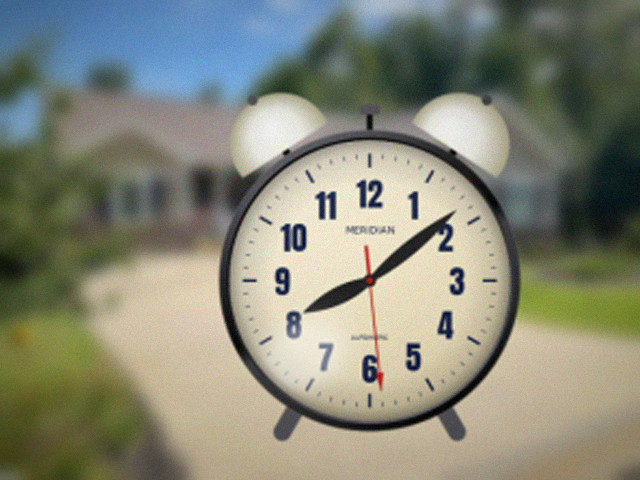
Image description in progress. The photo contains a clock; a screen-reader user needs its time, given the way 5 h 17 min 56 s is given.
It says 8 h 08 min 29 s
